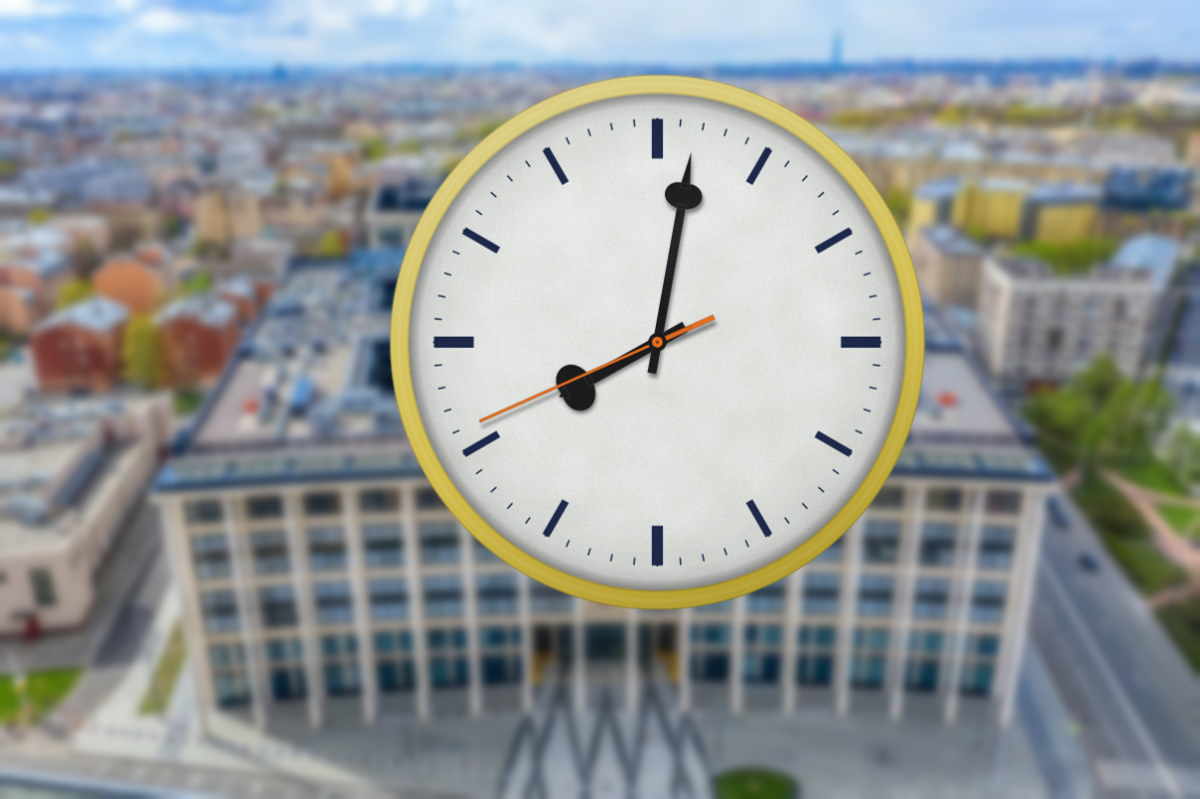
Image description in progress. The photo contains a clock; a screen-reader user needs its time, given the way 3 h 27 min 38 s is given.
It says 8 h 01 min 41 s
